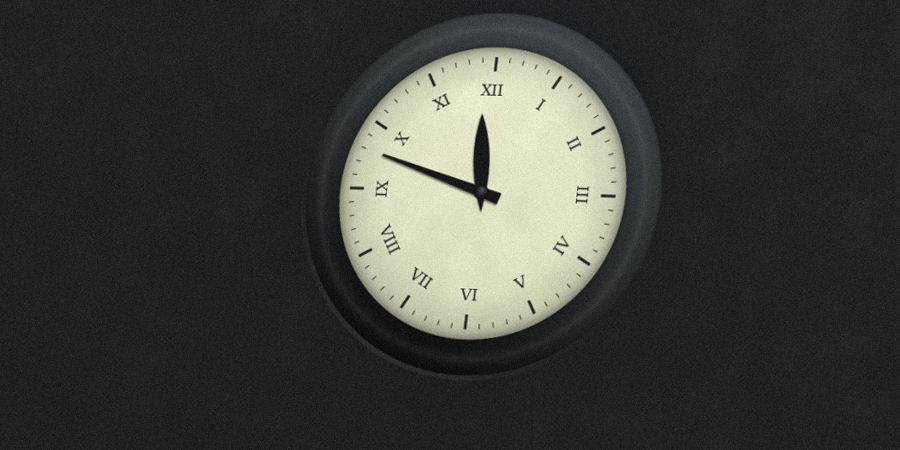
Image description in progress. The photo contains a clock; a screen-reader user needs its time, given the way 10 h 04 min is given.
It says 11 h 48 min
